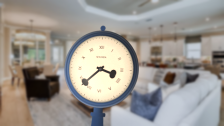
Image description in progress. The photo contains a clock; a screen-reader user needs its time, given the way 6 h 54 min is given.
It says 3 h 38 min
